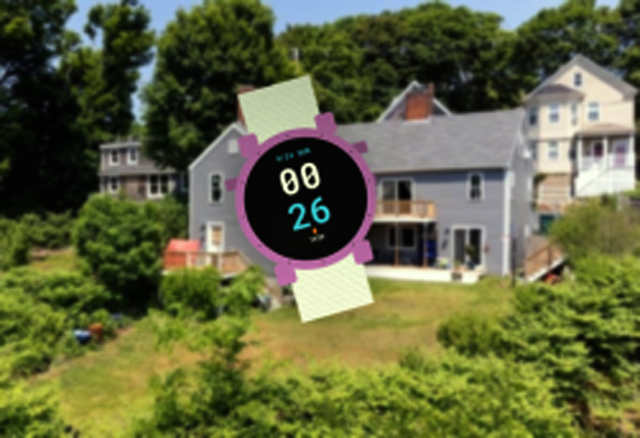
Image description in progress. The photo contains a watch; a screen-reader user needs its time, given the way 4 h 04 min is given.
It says 0 h 26 min
